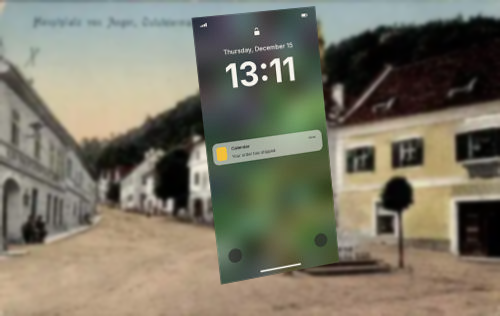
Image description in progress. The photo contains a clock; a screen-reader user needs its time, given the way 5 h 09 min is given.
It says 13 h 11 min
